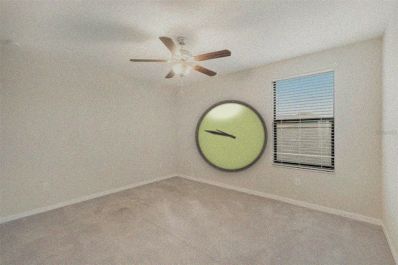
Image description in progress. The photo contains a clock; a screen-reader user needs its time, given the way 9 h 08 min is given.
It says 9 h 47 min
